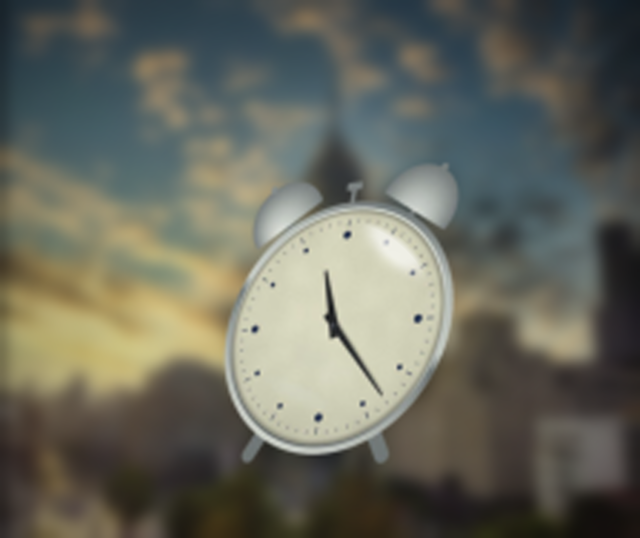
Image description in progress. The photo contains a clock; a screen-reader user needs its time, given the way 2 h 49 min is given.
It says 11 h 23 min
